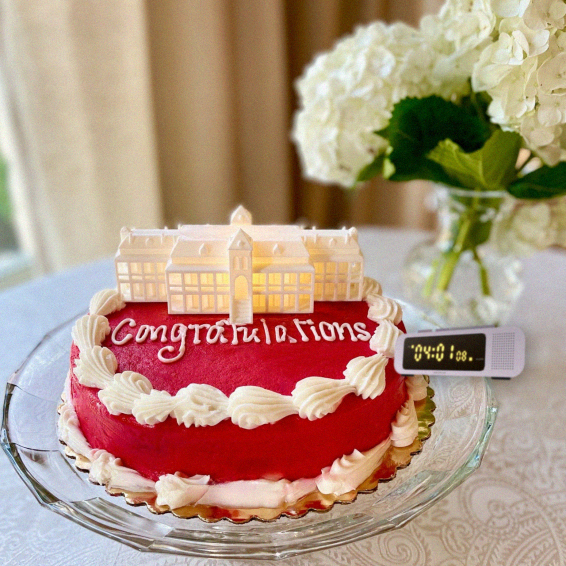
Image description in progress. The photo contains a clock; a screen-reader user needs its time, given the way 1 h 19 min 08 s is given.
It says 4 h 01 min 08 s
